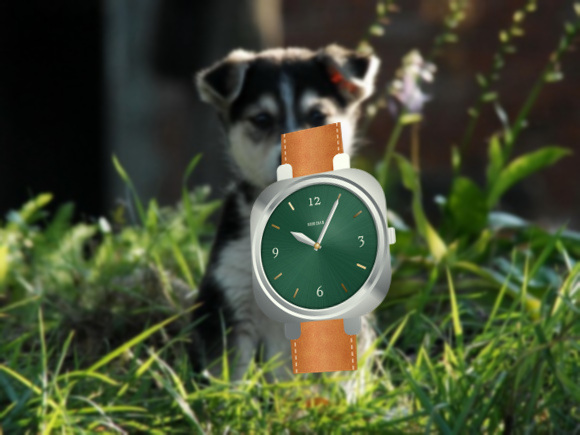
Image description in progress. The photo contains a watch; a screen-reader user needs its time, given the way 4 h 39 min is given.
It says 10 h 05 min
